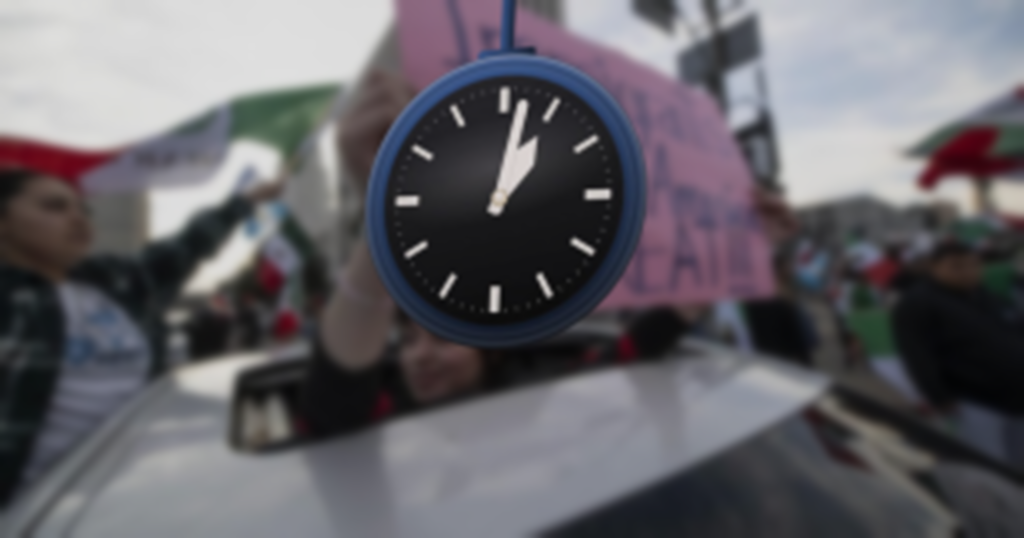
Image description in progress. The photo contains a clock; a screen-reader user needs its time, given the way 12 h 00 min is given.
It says 1 h 02 min
